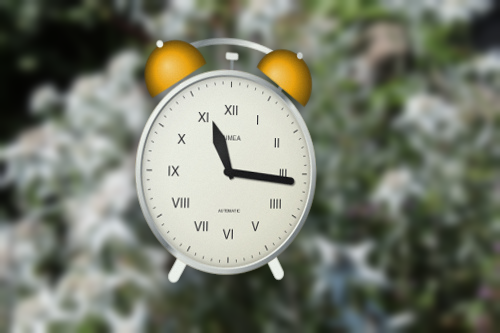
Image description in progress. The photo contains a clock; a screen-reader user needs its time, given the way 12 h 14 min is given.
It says 11 h 16 min
